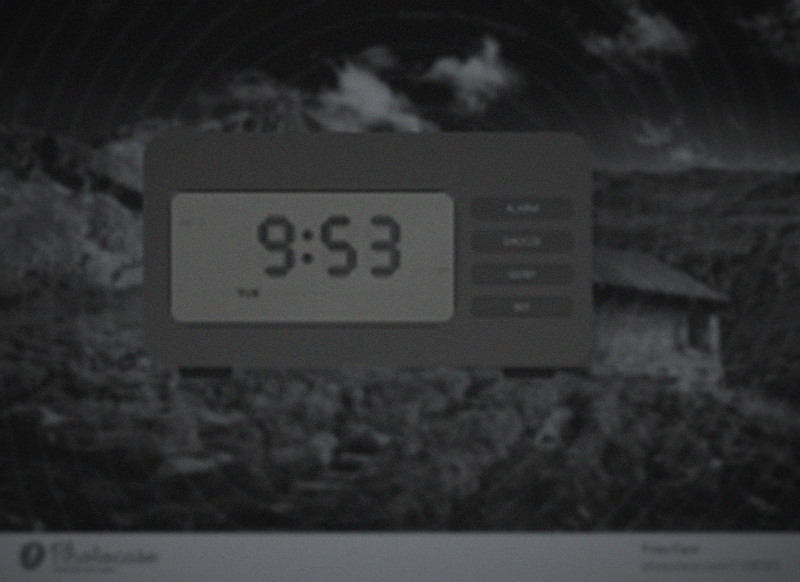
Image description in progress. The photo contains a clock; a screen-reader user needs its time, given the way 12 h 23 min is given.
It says 9 h 53 min
